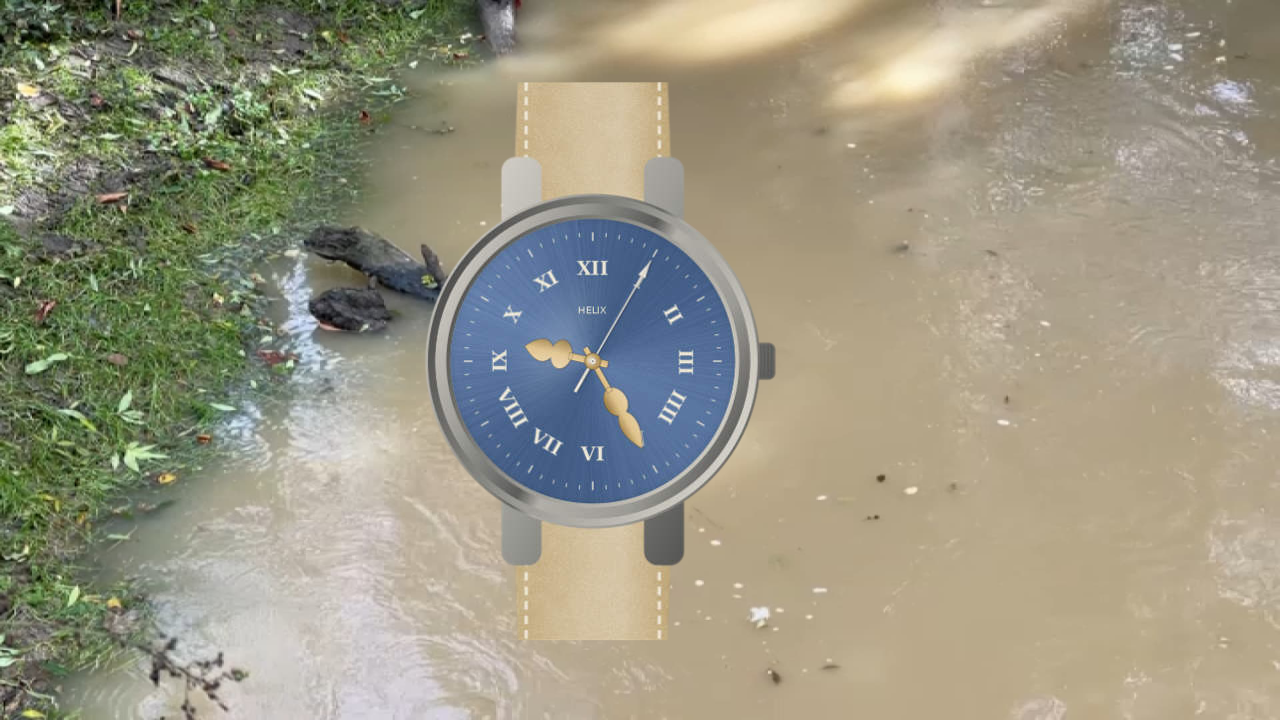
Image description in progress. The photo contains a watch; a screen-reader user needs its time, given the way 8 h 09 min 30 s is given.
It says 9 h 25 min 05 s
